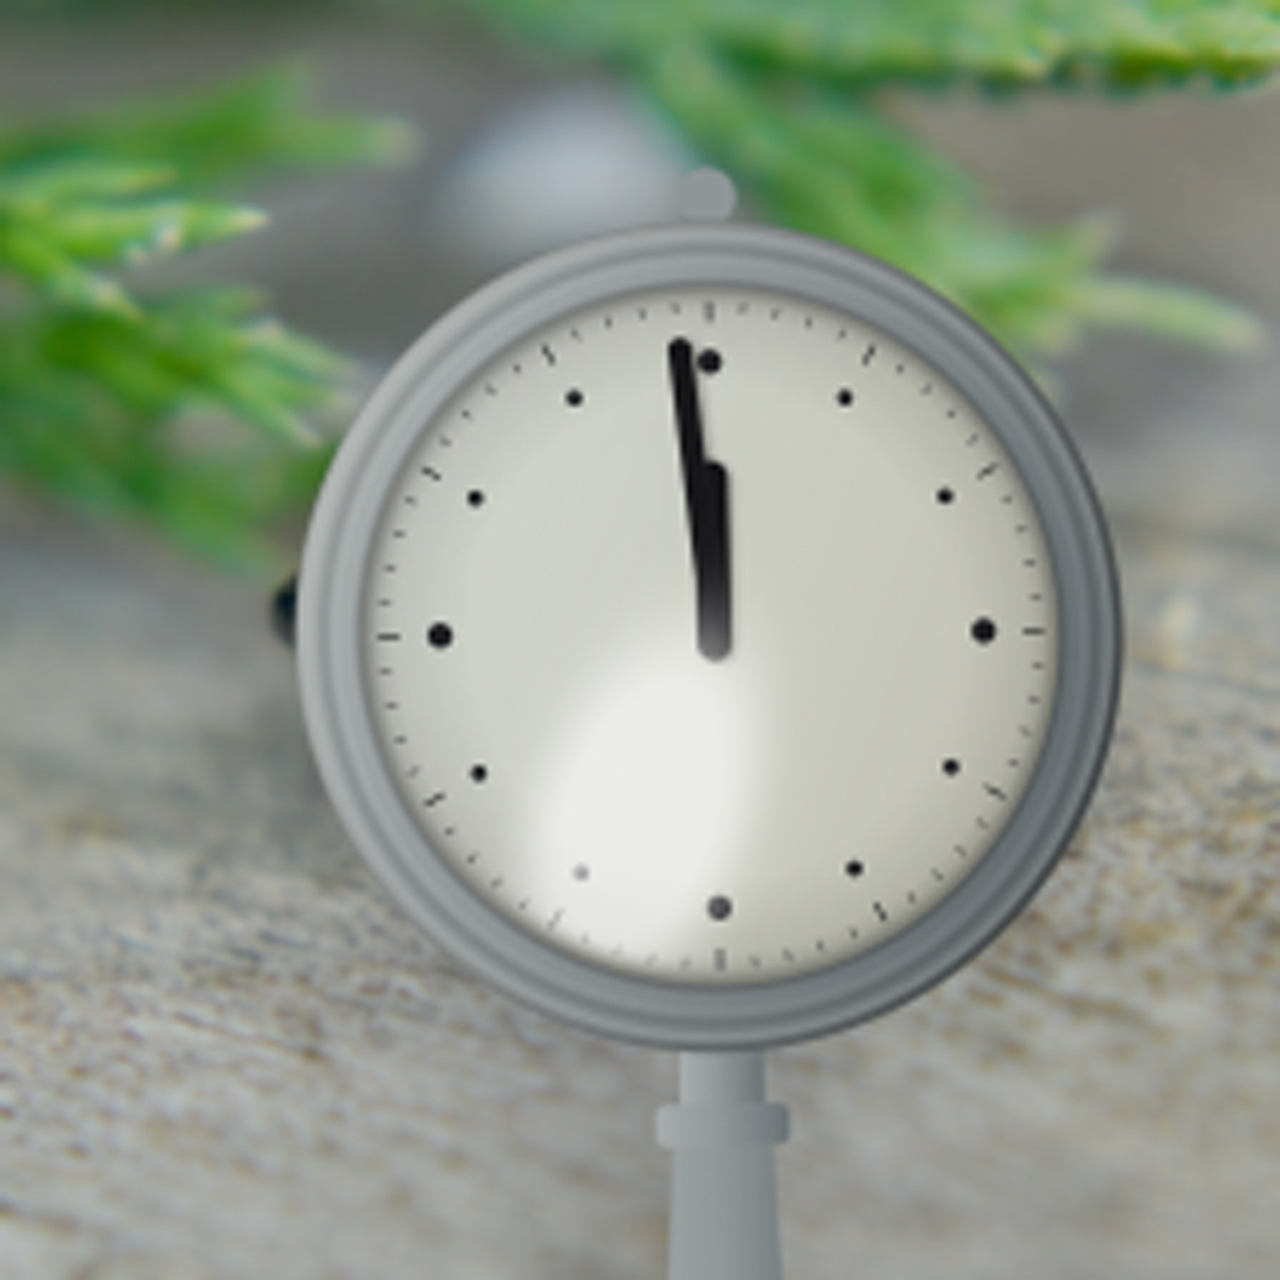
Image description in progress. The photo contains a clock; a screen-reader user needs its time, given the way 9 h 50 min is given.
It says 11 h 59 min
